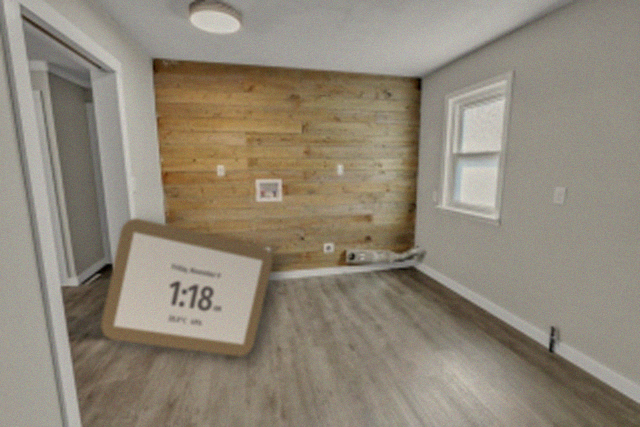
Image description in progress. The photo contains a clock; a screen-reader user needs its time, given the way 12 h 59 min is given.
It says 1 h 18 min
